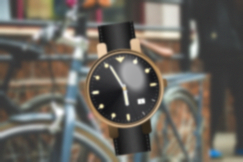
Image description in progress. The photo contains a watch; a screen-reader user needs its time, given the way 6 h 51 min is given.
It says 5 h 56 min
